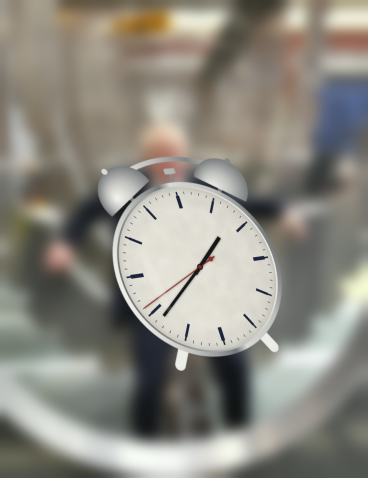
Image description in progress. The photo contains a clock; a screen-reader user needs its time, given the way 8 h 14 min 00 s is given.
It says 1 h 38 min 41 s
